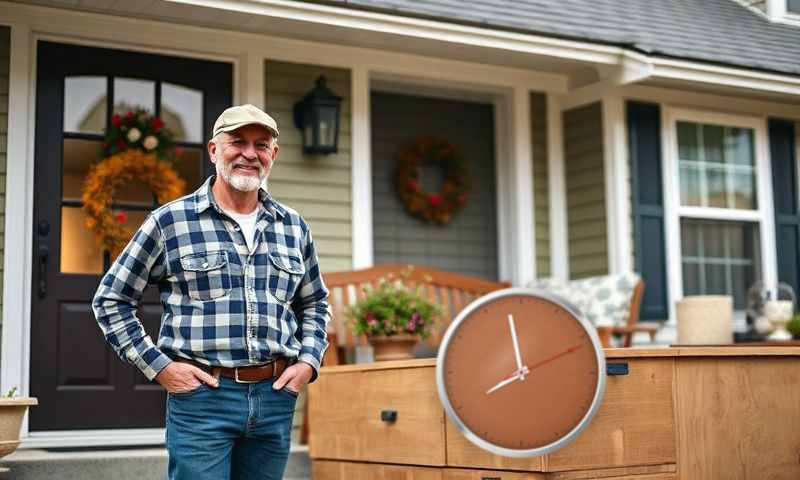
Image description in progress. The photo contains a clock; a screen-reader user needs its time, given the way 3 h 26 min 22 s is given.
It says 7 h 58 min 11 s
